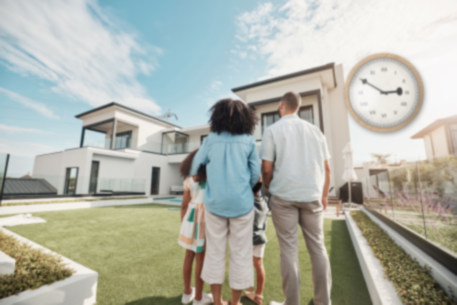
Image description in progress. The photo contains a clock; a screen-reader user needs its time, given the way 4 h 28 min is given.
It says 2 h 50 min
